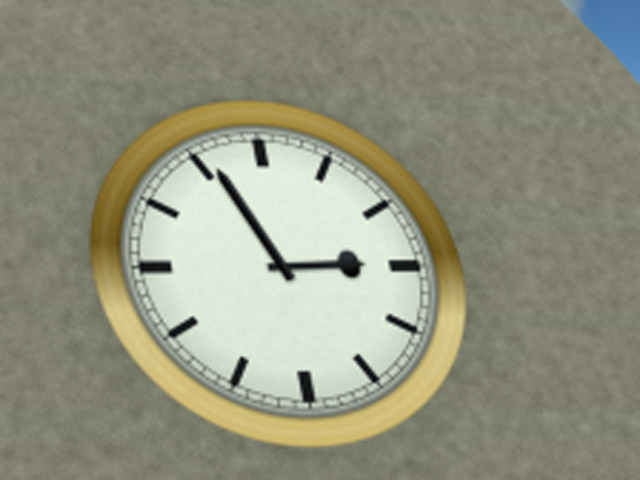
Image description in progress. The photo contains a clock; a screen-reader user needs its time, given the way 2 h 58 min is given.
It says 2 h 56 min
